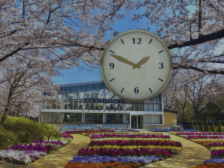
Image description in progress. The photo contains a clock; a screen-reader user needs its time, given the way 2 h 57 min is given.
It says 1 h 49 min
